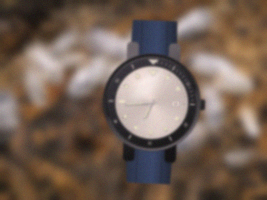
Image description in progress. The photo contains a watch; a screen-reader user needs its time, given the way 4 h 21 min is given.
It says 6 h 44 min
